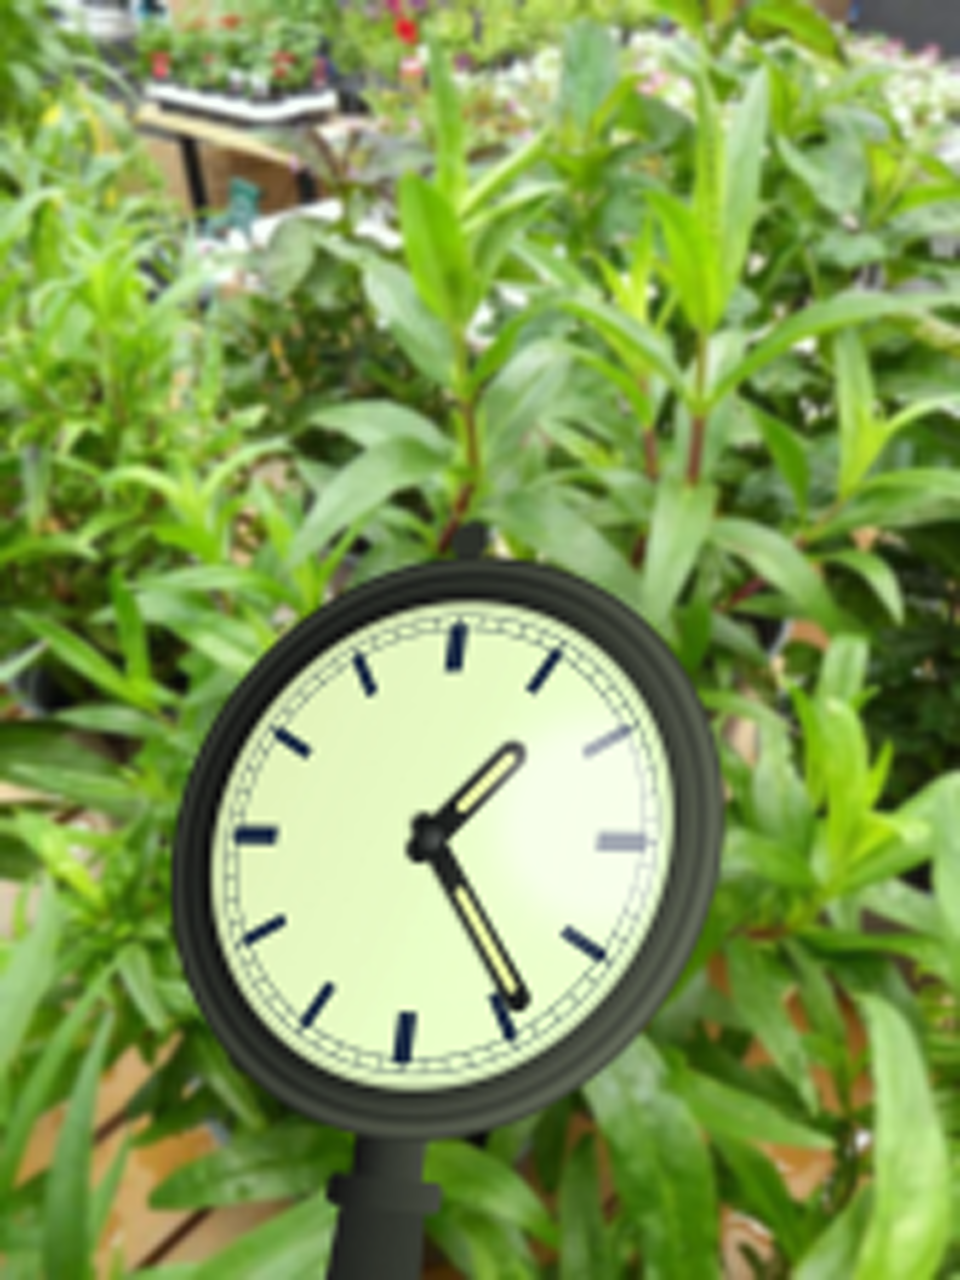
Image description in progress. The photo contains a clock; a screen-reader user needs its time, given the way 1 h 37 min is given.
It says 1 h 24 min
